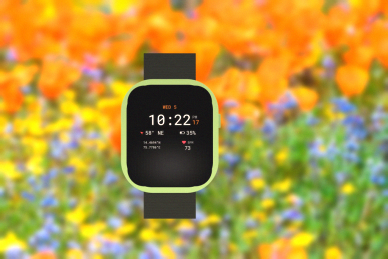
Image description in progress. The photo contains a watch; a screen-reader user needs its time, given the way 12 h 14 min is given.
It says 10 h 22 min
